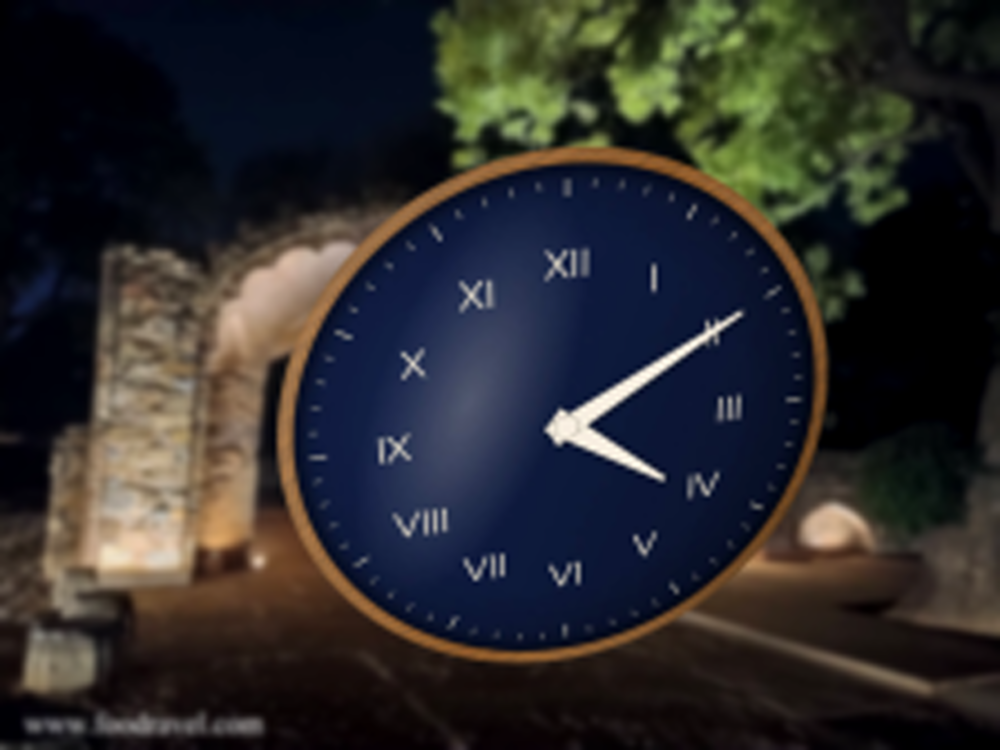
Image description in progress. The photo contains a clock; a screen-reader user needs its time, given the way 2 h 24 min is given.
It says 4 h 10 min
